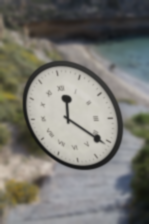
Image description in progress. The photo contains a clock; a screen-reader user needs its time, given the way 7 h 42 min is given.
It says 12 h 21 min
